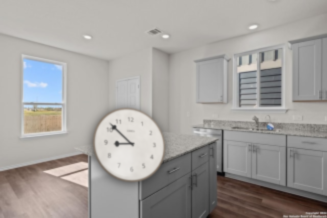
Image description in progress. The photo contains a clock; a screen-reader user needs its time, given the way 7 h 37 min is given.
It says 8 h 52 min
